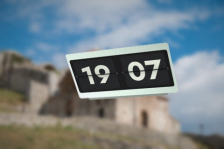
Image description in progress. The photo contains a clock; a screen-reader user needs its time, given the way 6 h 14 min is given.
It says 19 h 07 min
